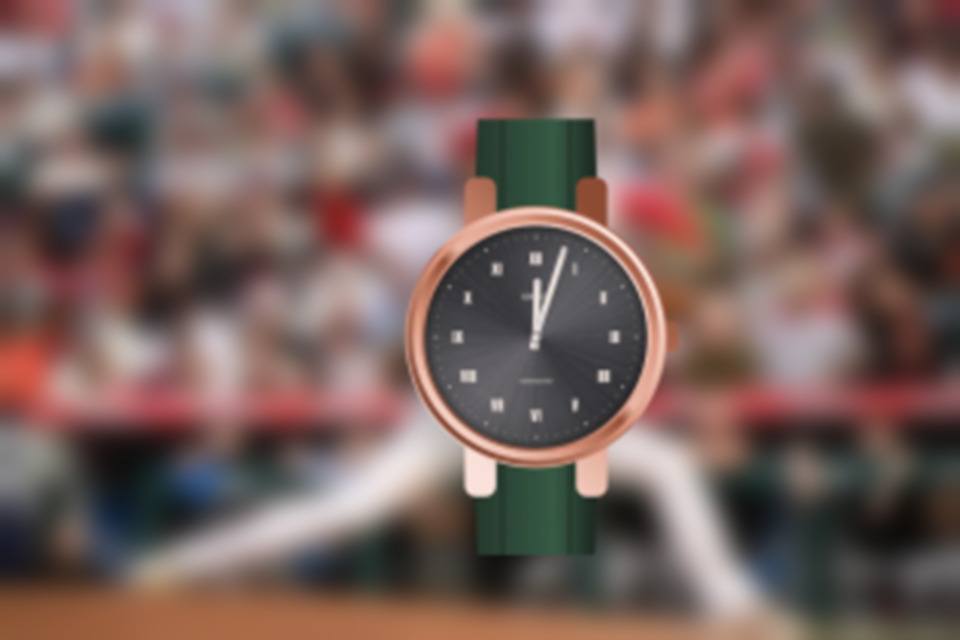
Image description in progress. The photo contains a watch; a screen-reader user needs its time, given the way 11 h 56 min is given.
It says 12 h 03 min
